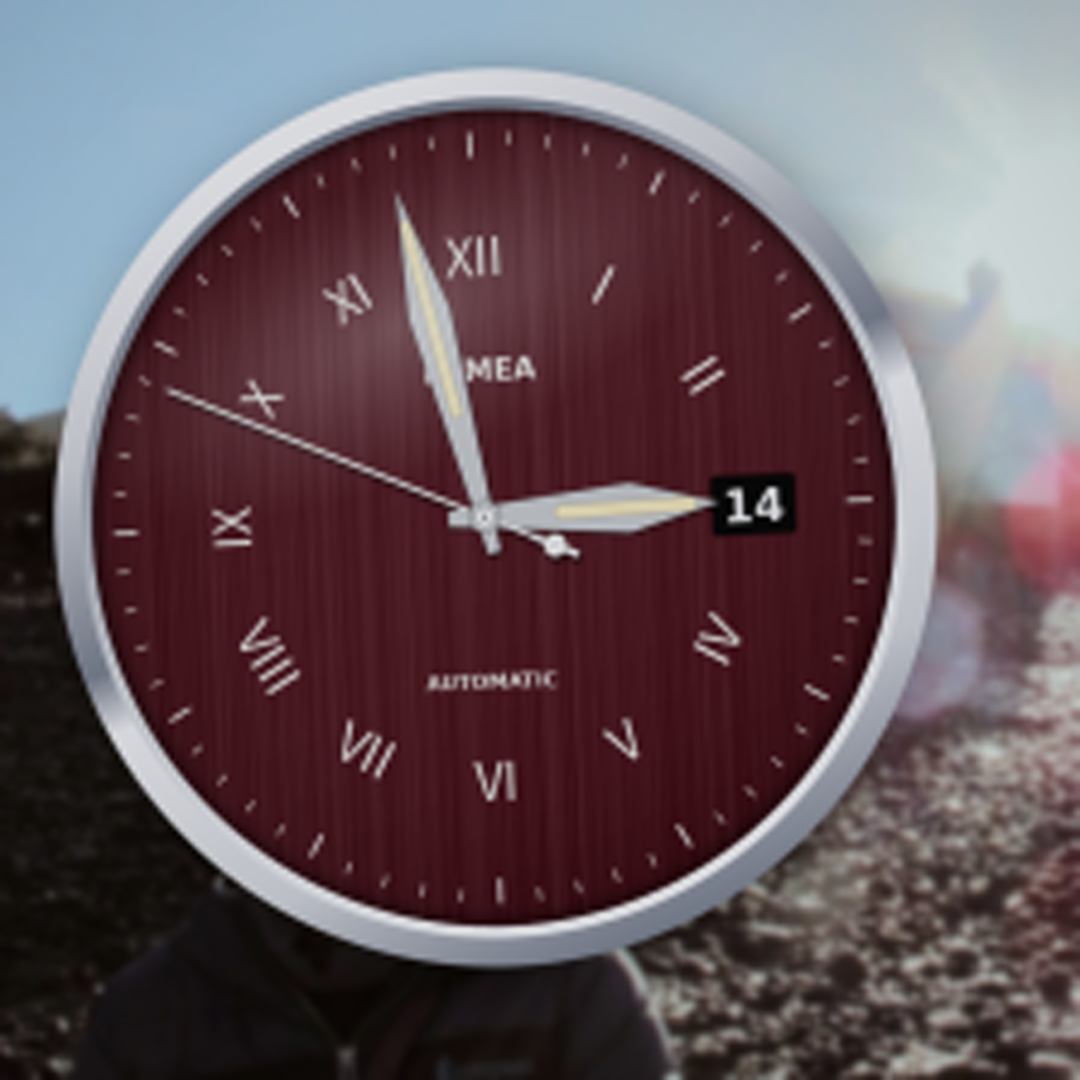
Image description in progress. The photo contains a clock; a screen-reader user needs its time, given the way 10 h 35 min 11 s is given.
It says 2 h 57 min 49 s
